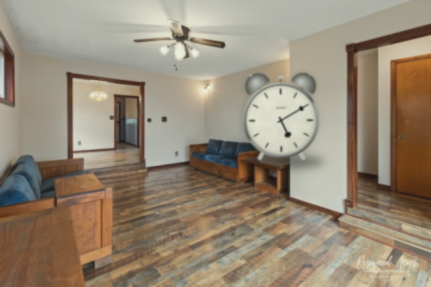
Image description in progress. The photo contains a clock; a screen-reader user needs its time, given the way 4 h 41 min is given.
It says 5 h 10 min
